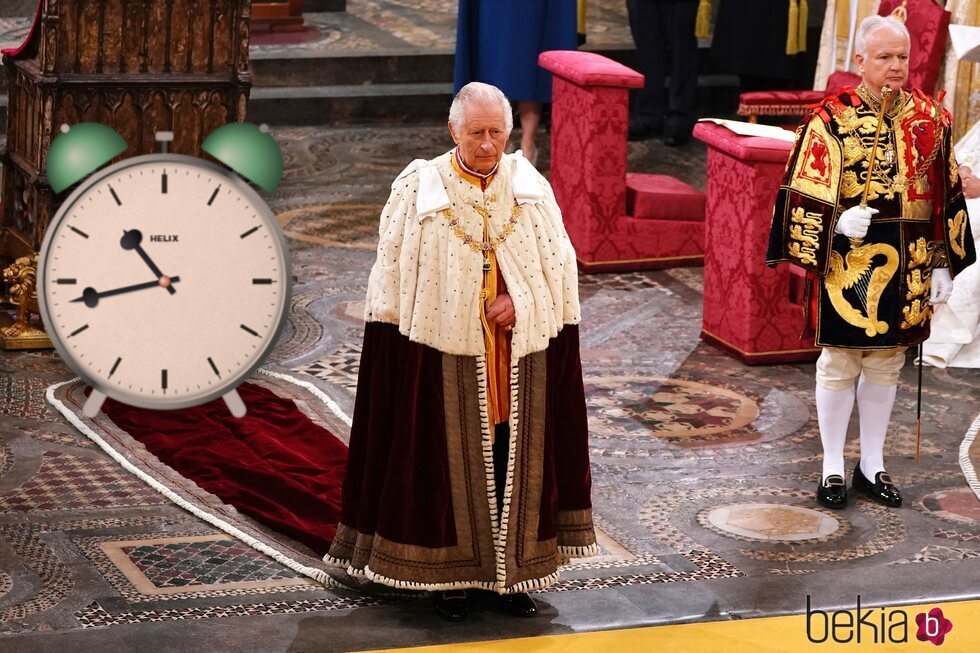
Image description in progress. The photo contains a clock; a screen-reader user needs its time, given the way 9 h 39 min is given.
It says 10 h 43 min
